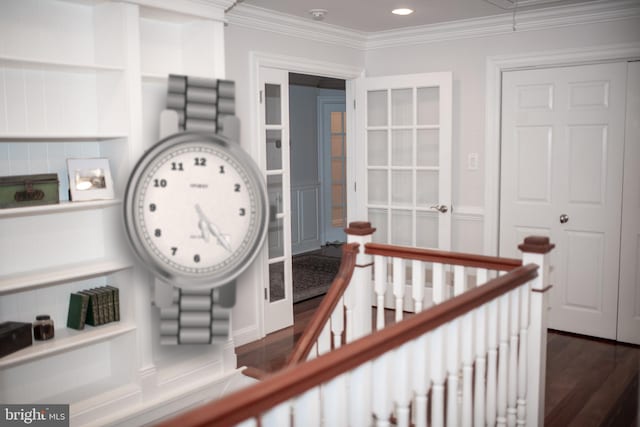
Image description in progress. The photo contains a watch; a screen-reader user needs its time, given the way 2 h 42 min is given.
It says 5 h 23 min
